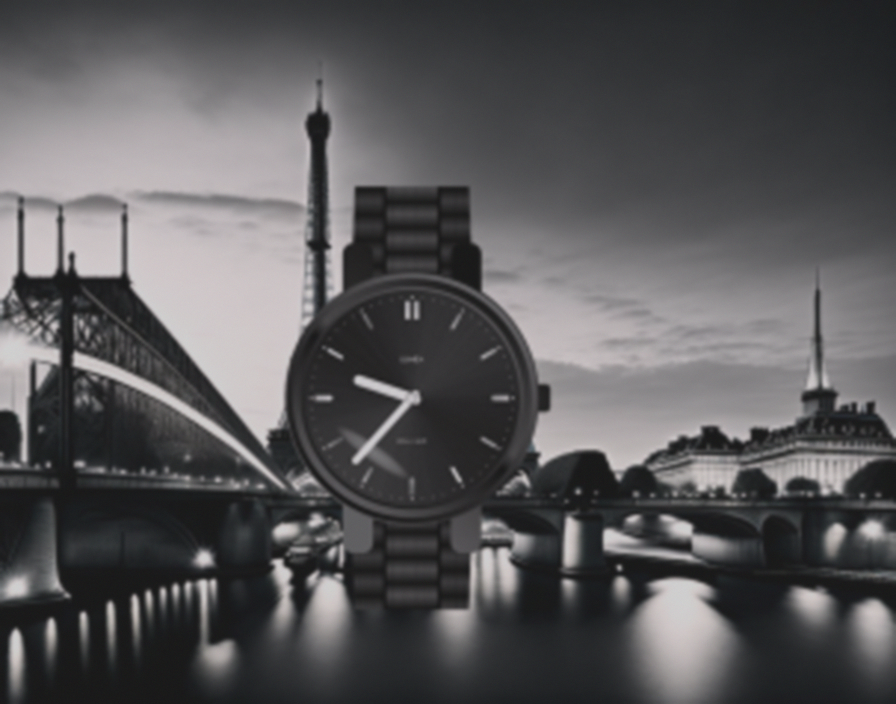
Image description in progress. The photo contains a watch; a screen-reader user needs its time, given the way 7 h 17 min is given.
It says 9 h 37 min
